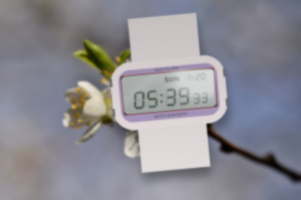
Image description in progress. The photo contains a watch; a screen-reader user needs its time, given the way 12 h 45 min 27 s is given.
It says 5 h 39 min 33 s
